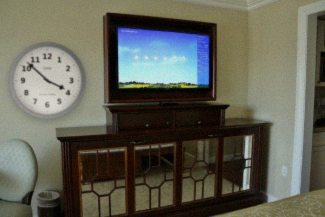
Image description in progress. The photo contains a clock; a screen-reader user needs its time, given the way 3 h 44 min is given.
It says 3 h 52 min
